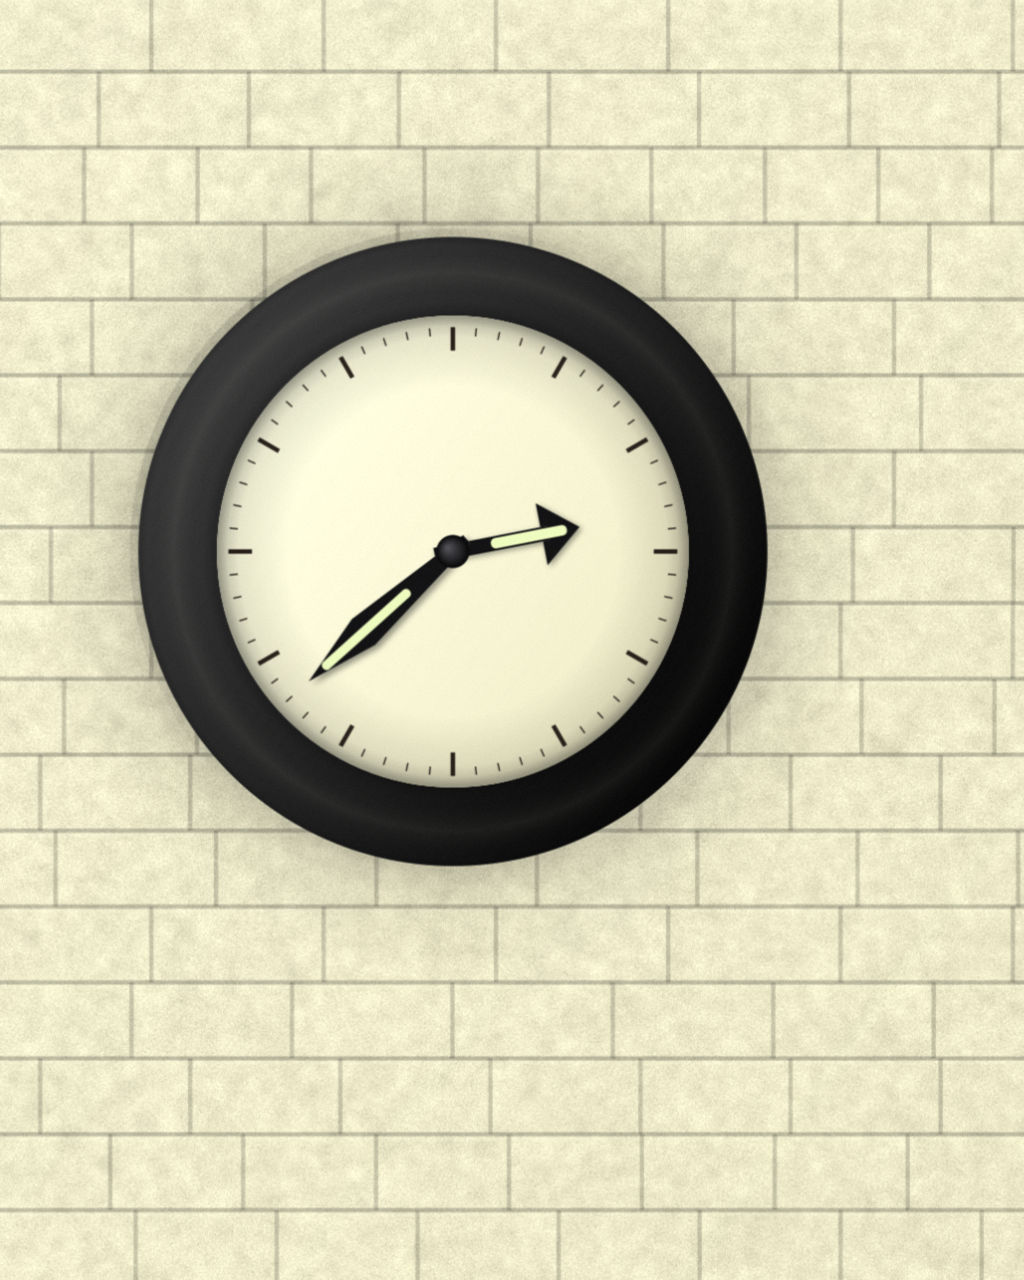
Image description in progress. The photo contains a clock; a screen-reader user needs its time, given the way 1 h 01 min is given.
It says 2 h 38 min
